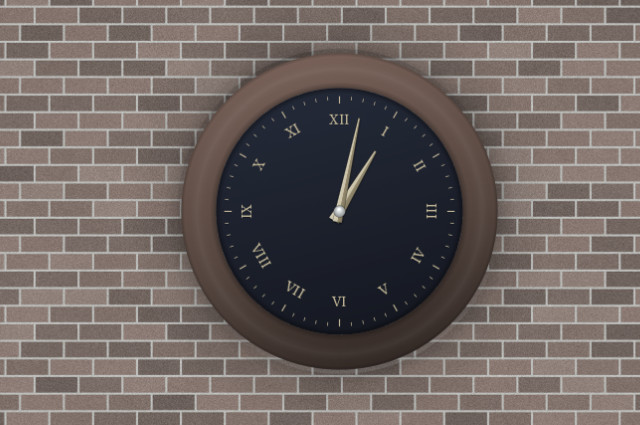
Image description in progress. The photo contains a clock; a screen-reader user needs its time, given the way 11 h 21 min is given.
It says 1 h 02 min
